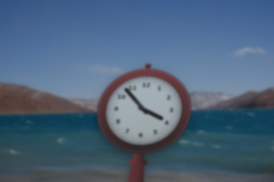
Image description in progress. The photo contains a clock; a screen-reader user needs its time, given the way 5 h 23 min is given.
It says 3 h 53 min
